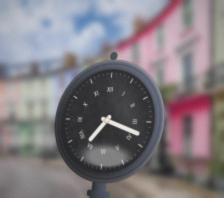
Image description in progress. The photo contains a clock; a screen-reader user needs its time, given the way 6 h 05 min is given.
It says 7 h 18 min
